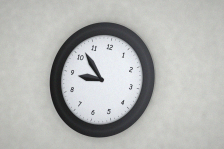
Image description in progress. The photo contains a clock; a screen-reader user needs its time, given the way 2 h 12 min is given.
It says 8 h 52 min
